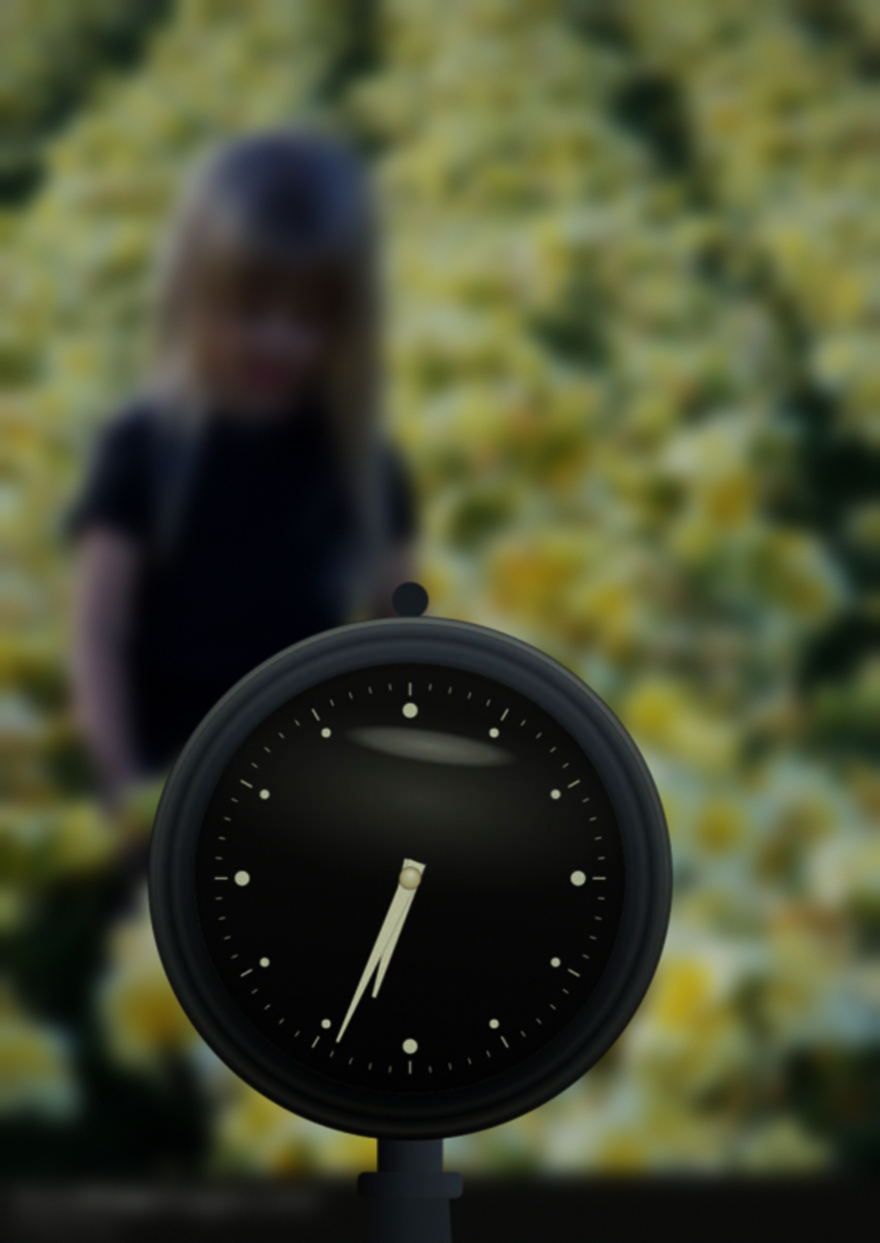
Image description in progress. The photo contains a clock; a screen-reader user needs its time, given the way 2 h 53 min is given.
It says 6 h 34 min
